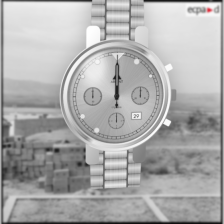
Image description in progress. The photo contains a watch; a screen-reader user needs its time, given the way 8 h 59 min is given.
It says 12 h 00 min
